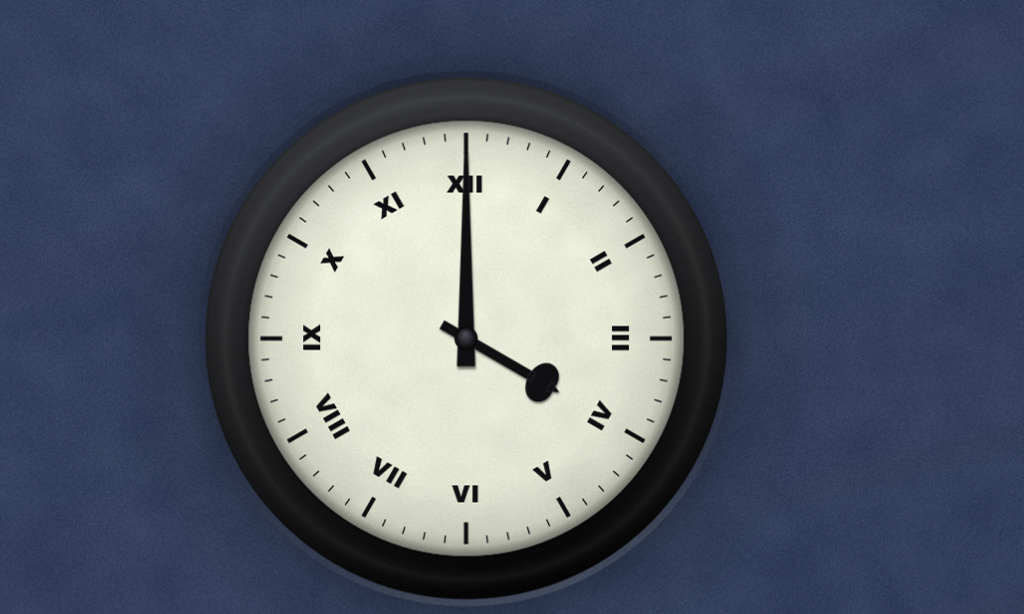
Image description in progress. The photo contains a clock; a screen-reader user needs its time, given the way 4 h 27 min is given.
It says 4 h 00 min
